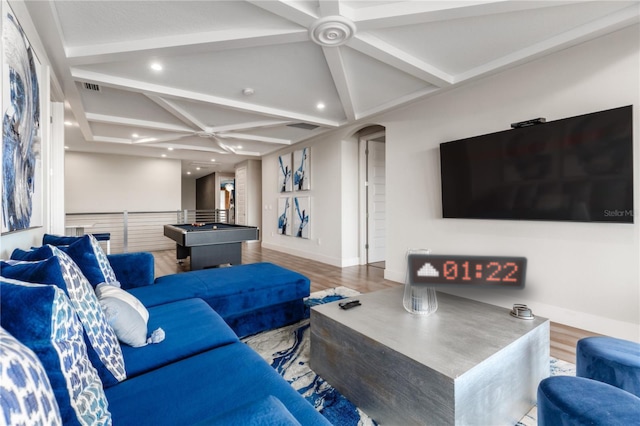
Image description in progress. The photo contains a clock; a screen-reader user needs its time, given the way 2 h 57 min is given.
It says 1 h 22 min
